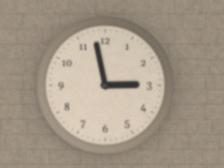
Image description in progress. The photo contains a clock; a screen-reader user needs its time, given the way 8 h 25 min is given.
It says 2 h 58 min
